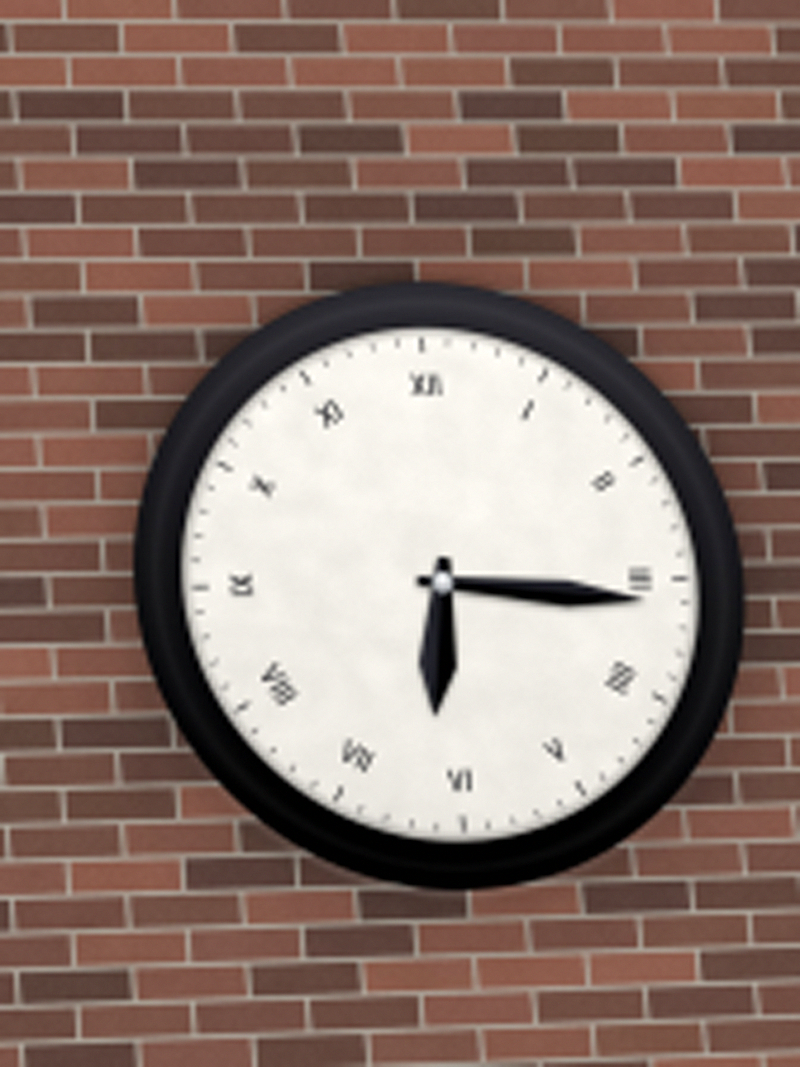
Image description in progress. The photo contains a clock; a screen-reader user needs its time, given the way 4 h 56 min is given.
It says 6 h 16 min
